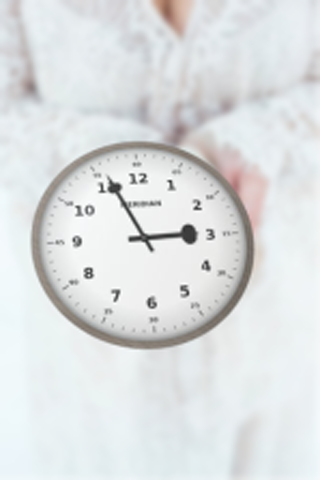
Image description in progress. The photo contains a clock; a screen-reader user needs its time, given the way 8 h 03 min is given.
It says 2 h 56 min
